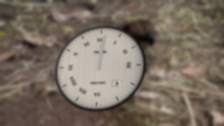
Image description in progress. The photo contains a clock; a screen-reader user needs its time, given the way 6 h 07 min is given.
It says 12 h 01 min
